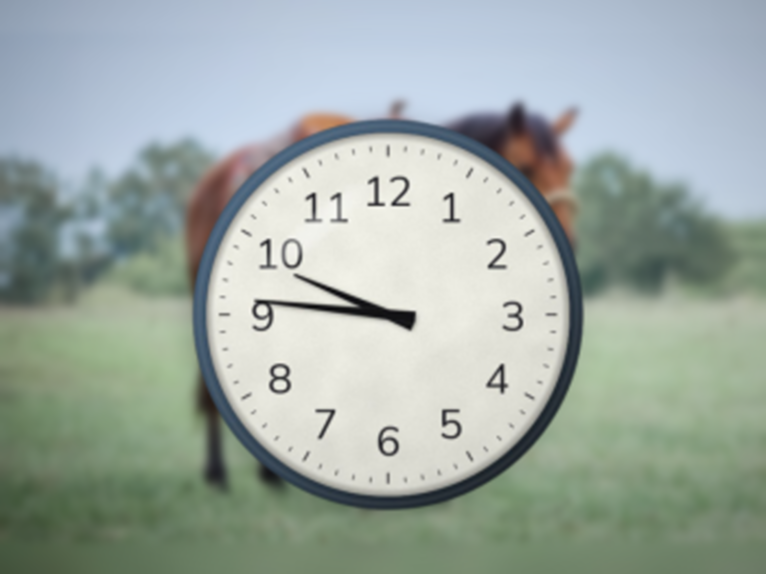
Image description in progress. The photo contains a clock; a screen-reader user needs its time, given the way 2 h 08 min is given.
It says 9 h 46 min
